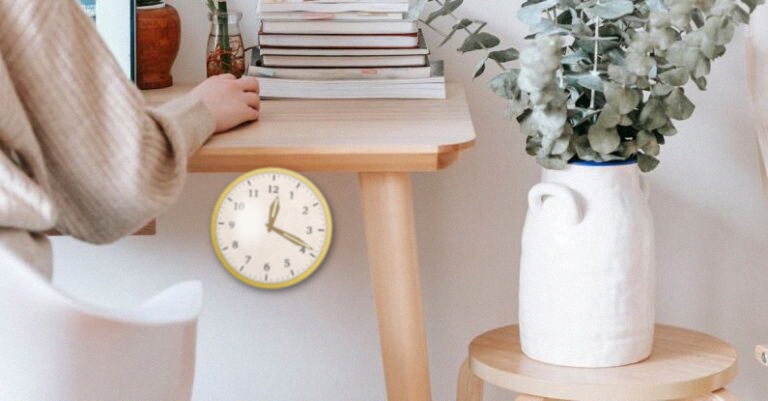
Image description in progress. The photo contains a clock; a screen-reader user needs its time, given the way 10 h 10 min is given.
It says 12 h 19 min
